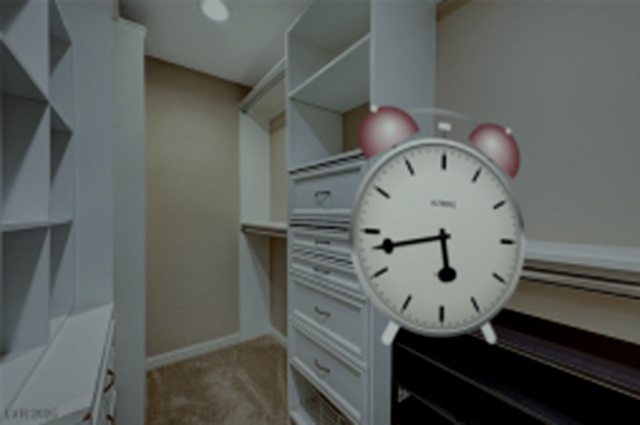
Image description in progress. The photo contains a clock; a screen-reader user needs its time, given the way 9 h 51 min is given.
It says 5 h 43 min
